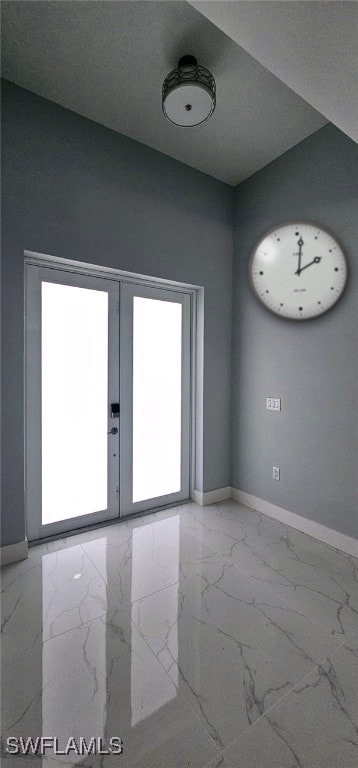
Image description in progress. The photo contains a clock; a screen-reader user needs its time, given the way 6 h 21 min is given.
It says 2 h 01 min
